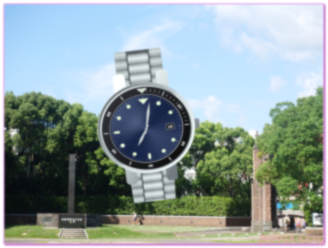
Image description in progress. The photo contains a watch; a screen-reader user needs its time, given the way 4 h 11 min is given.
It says 7 h 02 min
